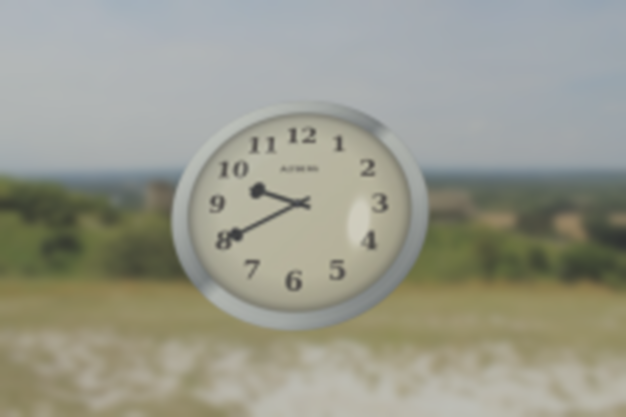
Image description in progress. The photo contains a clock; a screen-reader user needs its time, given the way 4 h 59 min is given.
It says 9 h 40 min
